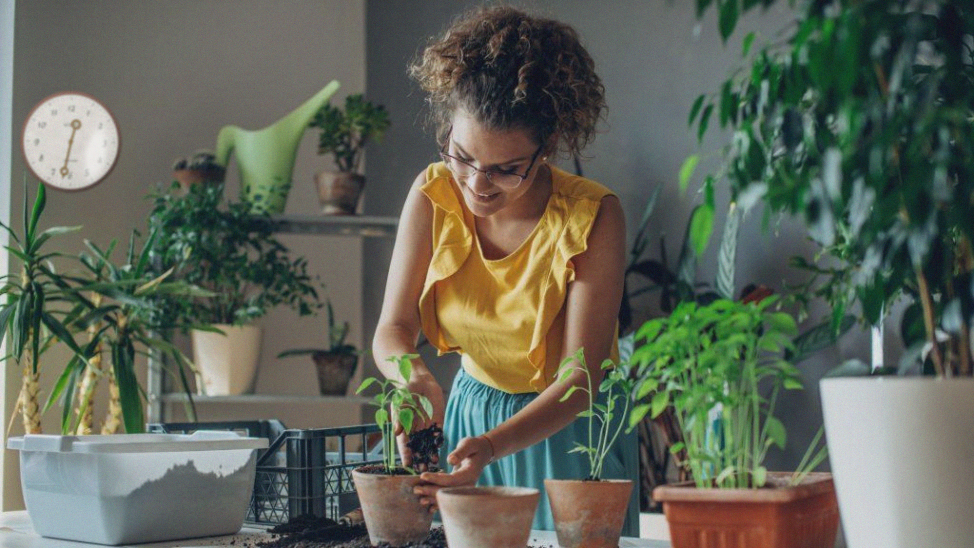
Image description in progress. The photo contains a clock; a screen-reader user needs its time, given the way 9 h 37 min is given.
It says 12 h 32 min
